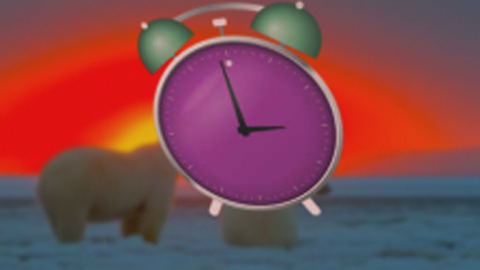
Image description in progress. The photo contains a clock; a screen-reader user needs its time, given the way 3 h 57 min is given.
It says 2 h 59 min
